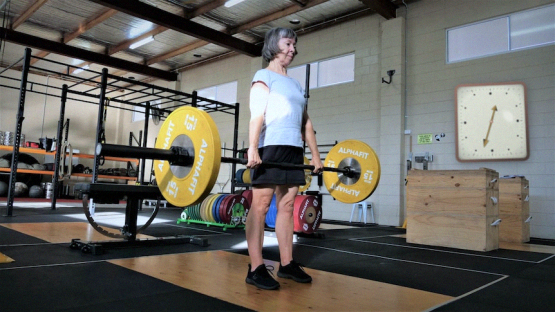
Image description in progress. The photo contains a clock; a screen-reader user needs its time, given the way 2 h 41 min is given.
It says 12 h 33 min
